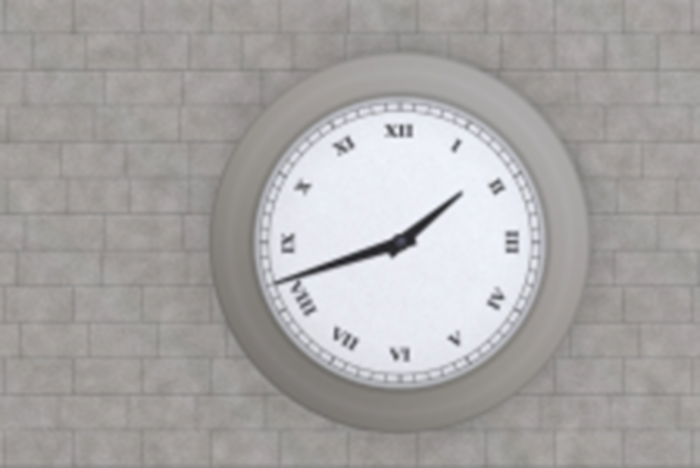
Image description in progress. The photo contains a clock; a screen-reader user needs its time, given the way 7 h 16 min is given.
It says 1 h 42 min
